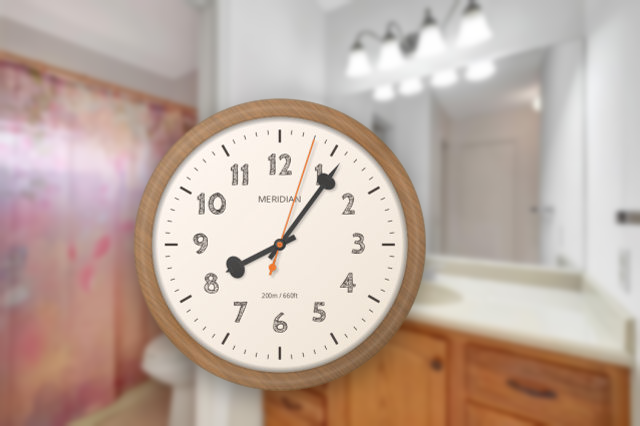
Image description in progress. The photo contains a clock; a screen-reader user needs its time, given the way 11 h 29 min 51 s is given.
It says 8 h 06 min 03 s
